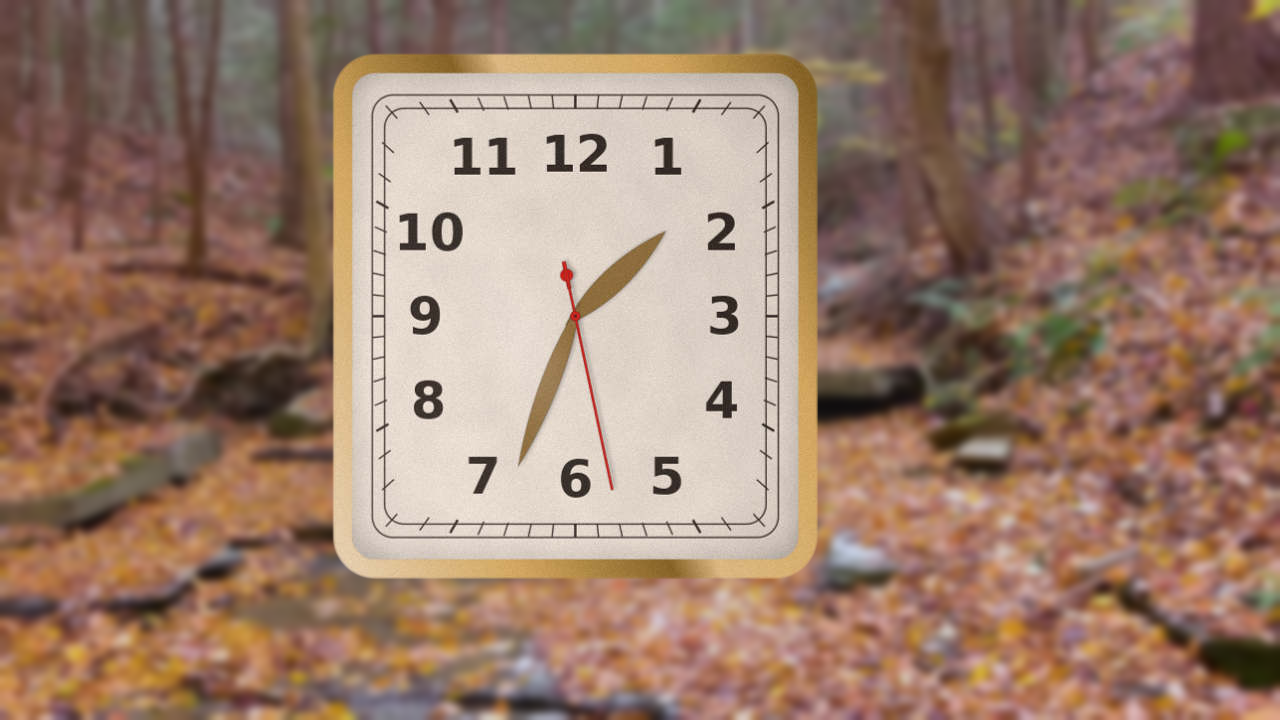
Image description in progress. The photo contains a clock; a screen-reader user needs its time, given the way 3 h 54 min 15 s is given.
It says 1 h 33 min 28 s
